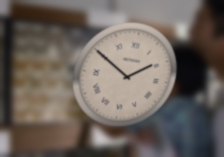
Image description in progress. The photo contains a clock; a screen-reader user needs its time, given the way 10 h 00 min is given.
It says 1 h 50 min
